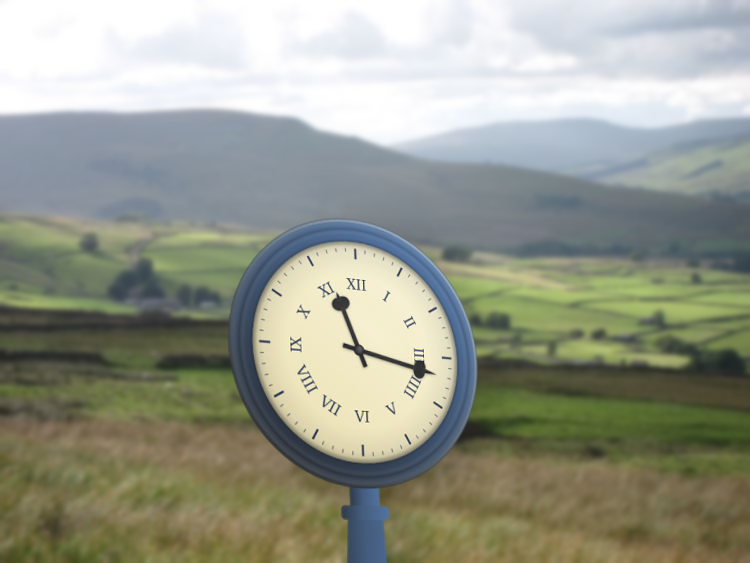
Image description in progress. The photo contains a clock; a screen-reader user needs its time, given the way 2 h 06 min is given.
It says 11 h 17 min
